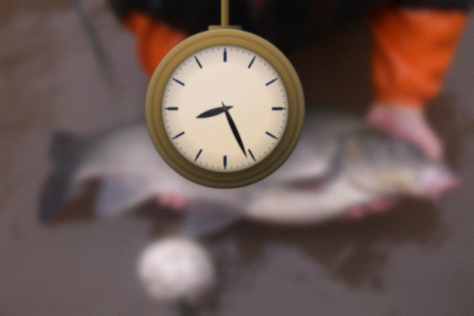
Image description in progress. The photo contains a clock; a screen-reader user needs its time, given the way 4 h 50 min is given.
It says 8 h 26 min
